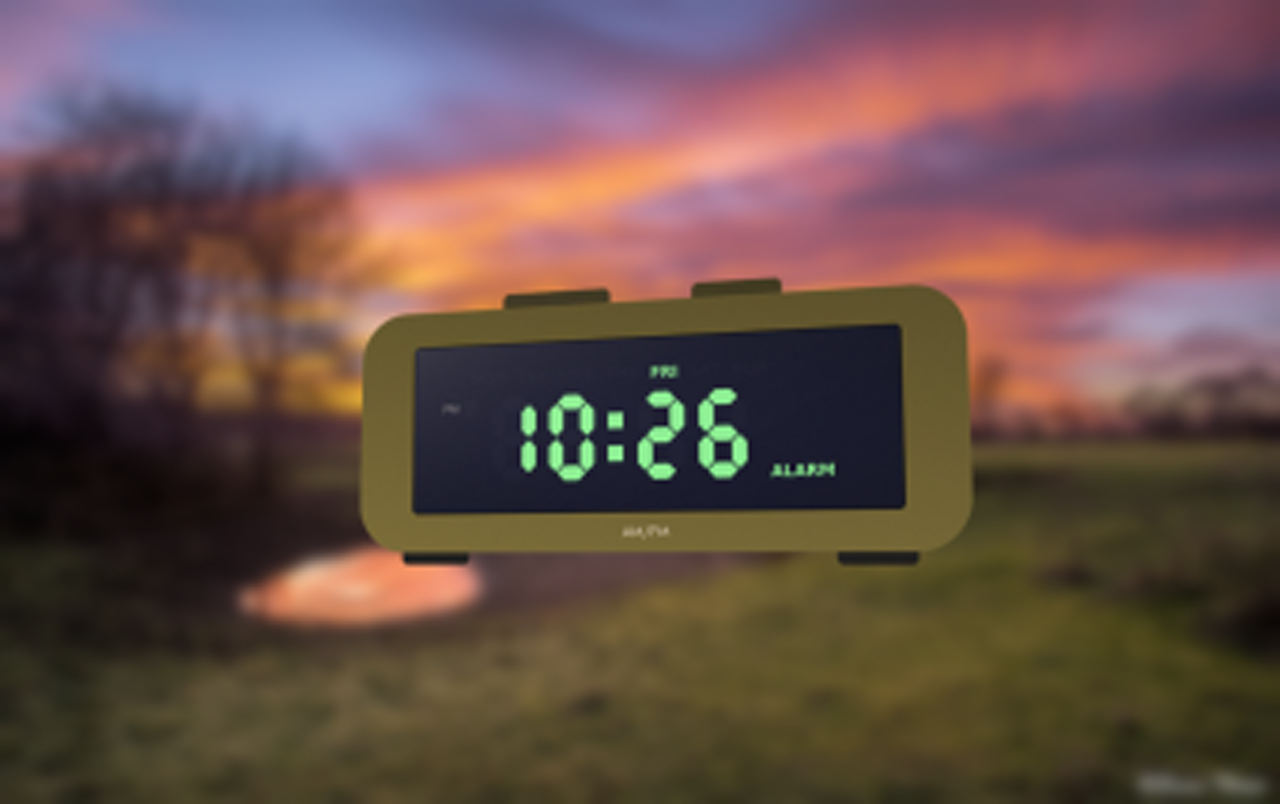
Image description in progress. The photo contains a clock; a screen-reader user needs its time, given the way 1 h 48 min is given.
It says 10 h 26 min
